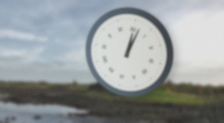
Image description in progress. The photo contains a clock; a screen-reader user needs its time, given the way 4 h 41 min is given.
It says 12 h 02 min
